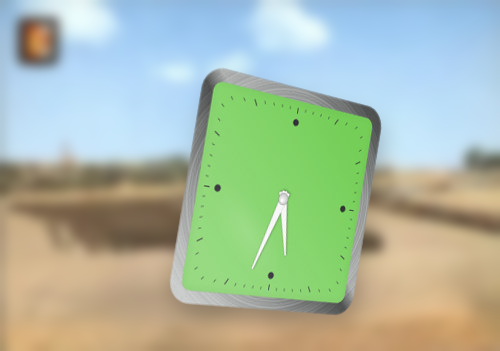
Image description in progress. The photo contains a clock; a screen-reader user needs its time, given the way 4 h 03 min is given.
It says 5 h 33 min
